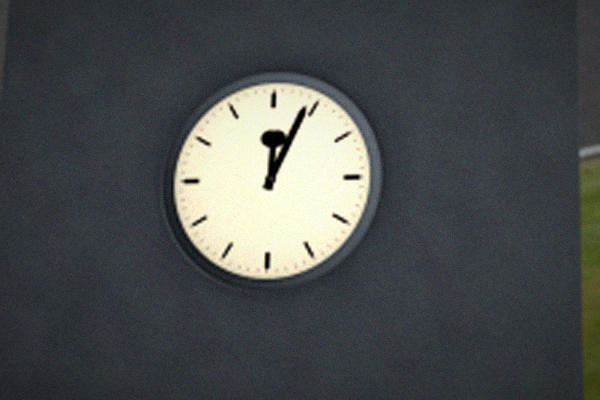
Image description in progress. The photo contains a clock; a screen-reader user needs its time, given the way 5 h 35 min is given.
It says 12 h 04 min
